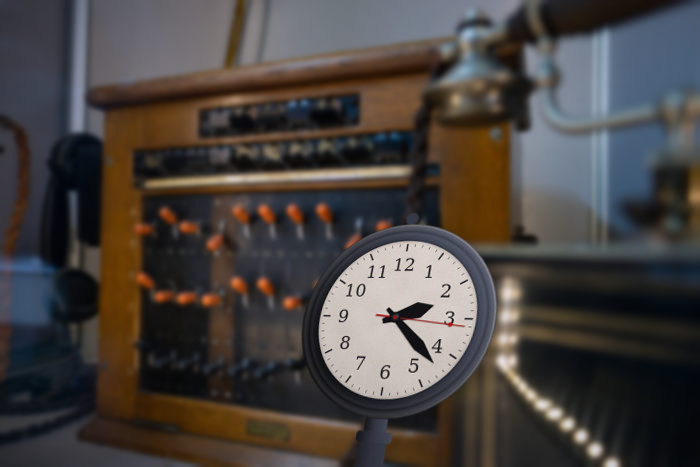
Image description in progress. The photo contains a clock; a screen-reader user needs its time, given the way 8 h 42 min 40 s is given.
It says 2 h 22 min 16 s
